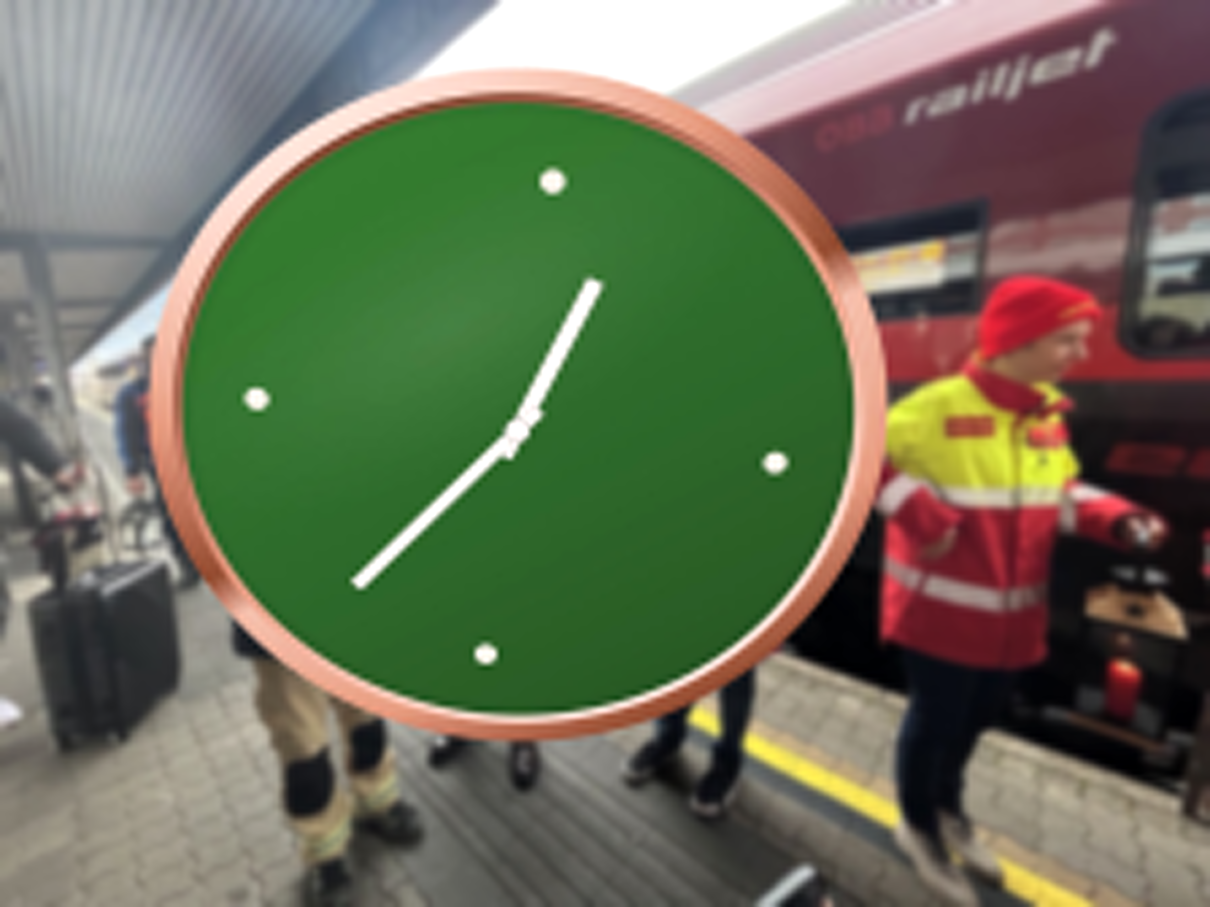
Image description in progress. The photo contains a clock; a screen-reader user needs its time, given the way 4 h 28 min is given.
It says 12 h 36 min
